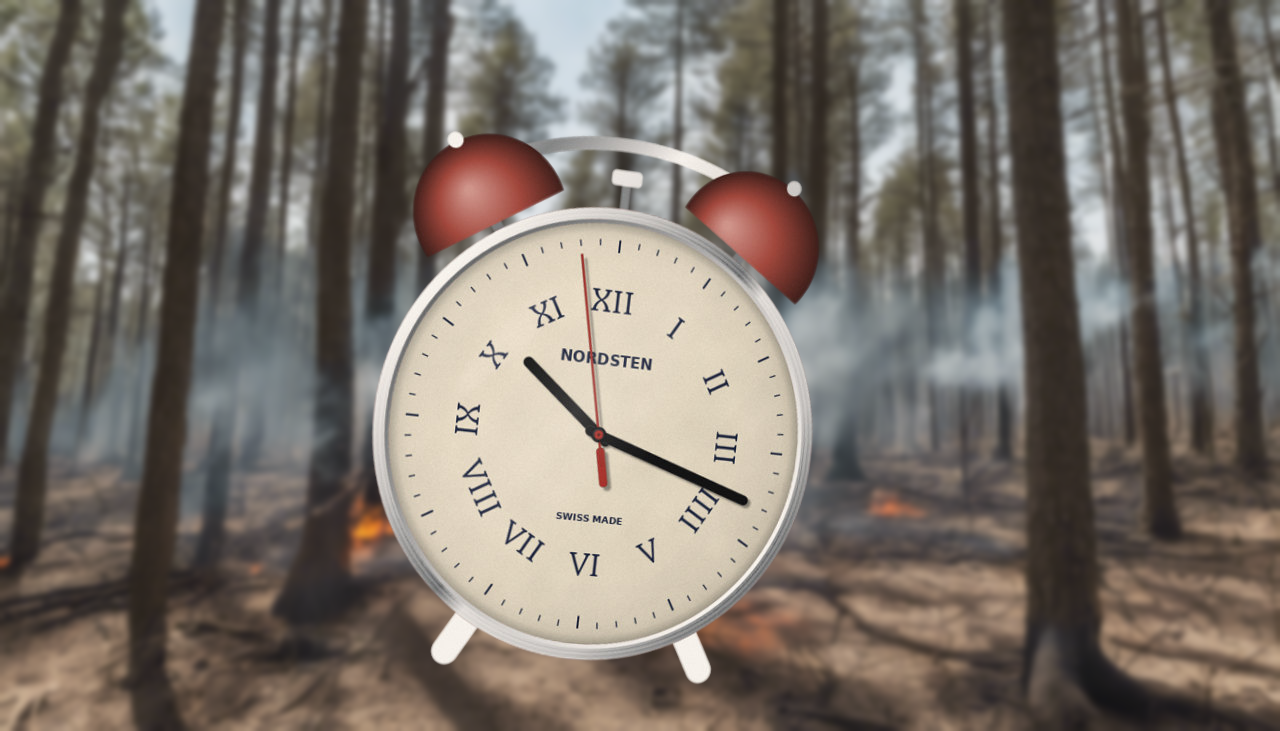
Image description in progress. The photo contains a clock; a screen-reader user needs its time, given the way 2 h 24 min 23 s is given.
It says 10 h 17 min 58 s
